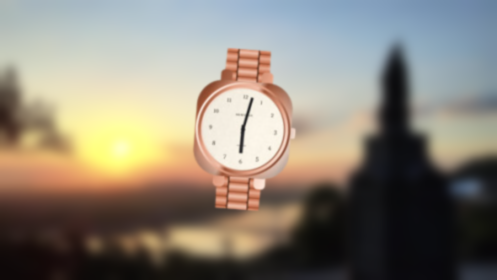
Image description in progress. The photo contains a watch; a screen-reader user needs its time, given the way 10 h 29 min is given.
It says 6 h 02 min
